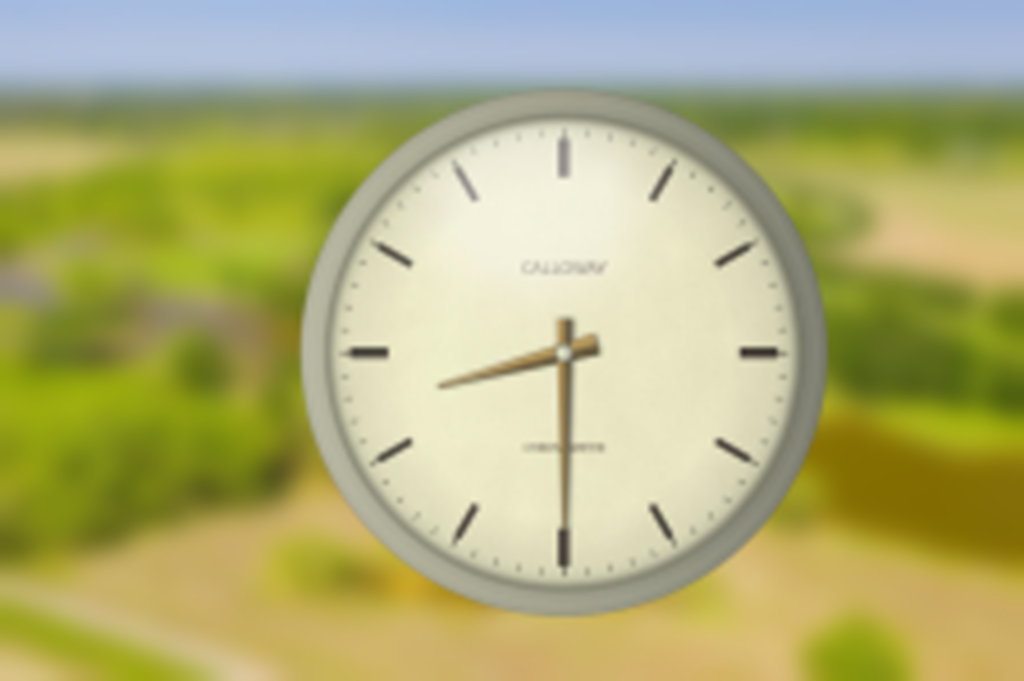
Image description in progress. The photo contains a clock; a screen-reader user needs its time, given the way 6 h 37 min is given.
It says 8 h 30 min
